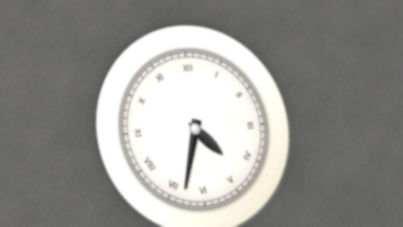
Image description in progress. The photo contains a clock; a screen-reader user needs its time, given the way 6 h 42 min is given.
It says 4 h 33 min
